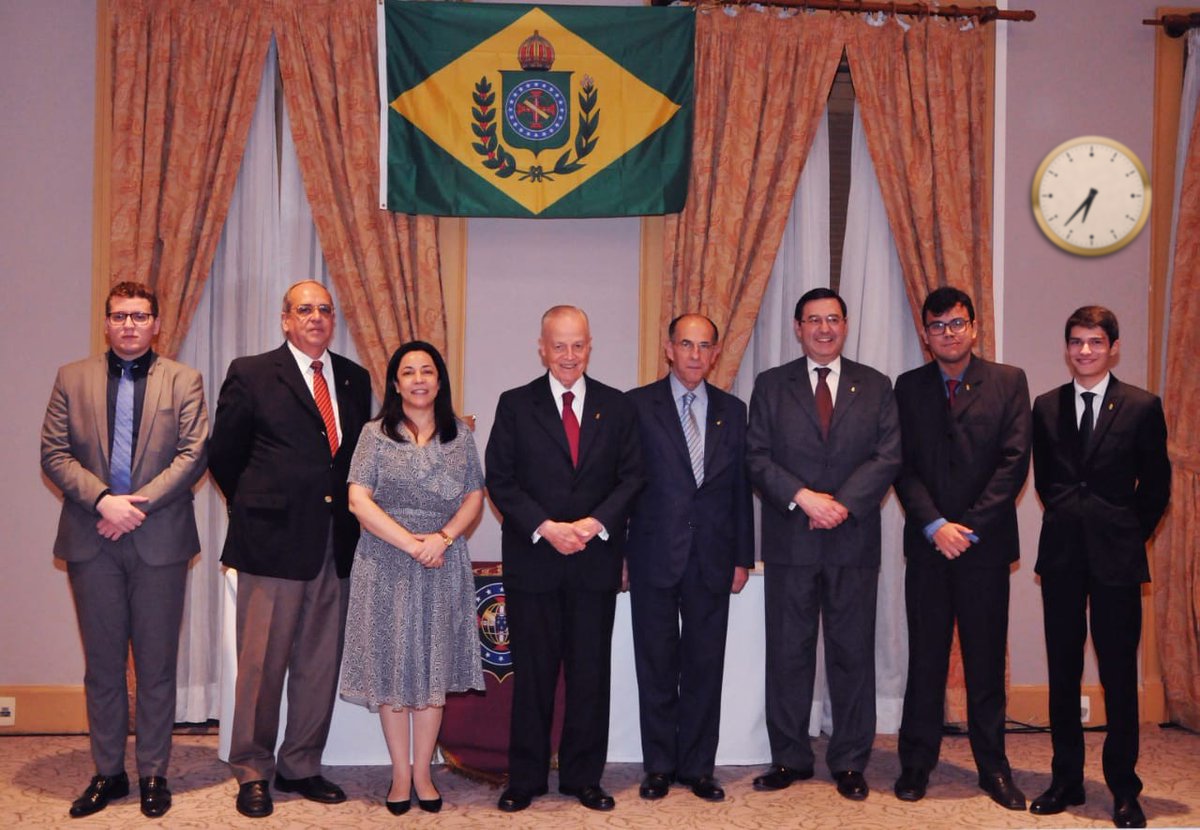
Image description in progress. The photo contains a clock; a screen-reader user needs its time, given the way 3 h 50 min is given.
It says 6 h 37 min
